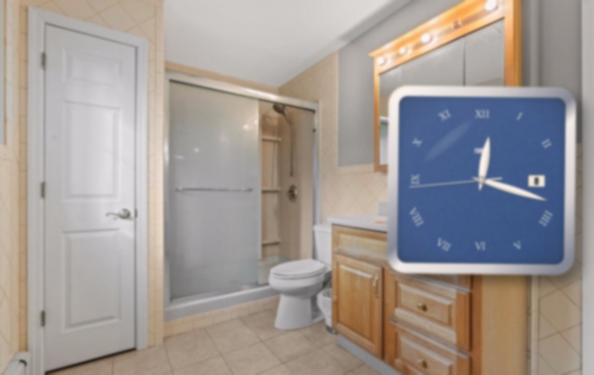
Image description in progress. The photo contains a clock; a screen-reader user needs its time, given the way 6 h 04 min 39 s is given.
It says 12 h 17 min 44 s
